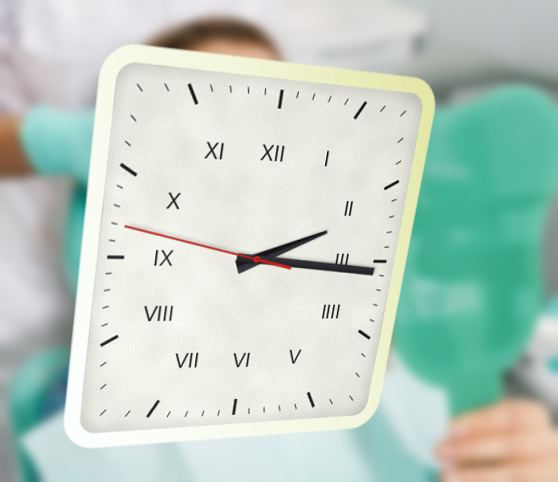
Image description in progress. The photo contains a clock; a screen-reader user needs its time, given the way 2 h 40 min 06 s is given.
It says 2 h 15 min 47 s
